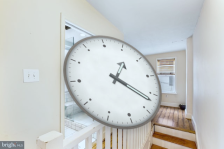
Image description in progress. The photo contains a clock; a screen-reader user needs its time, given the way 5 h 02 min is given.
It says 1 h 22 min
